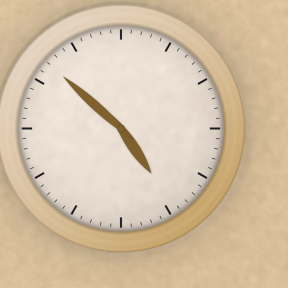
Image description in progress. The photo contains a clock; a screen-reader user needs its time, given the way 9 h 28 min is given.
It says 4 h 52 min
